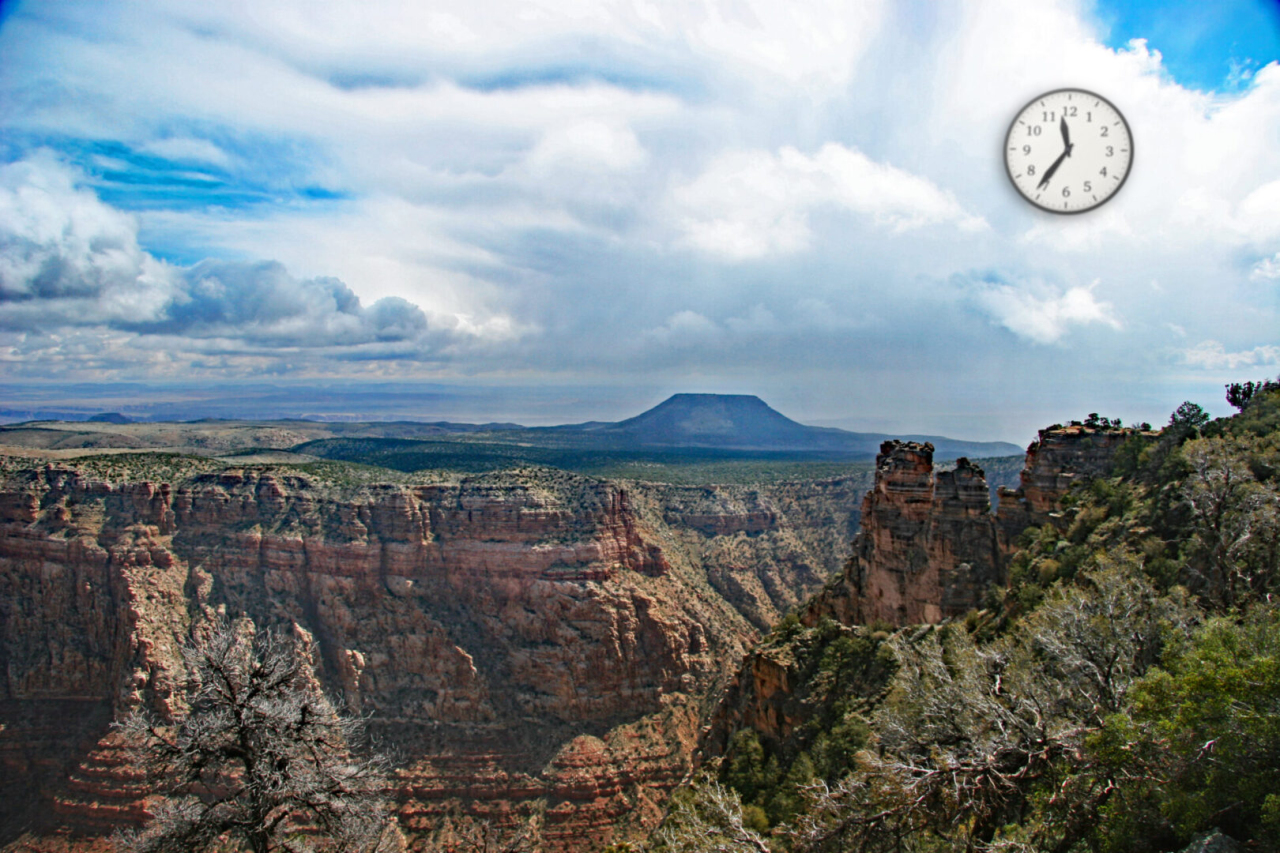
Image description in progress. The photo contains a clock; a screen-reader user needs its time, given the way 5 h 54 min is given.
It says 11 h 36 min
